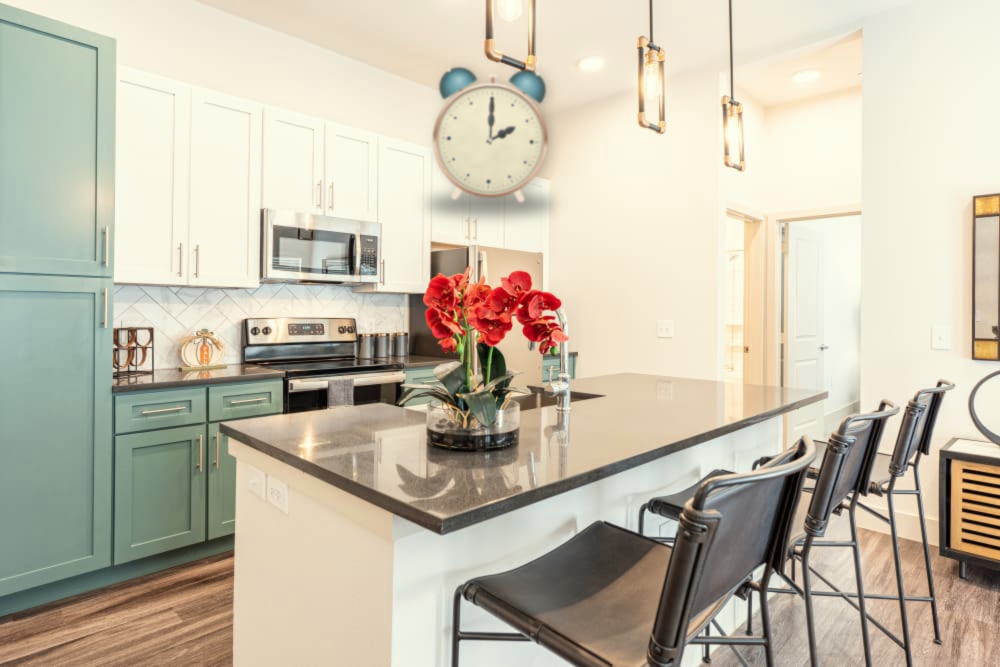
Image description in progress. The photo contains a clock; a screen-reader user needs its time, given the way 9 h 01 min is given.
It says 2 h 00 min
